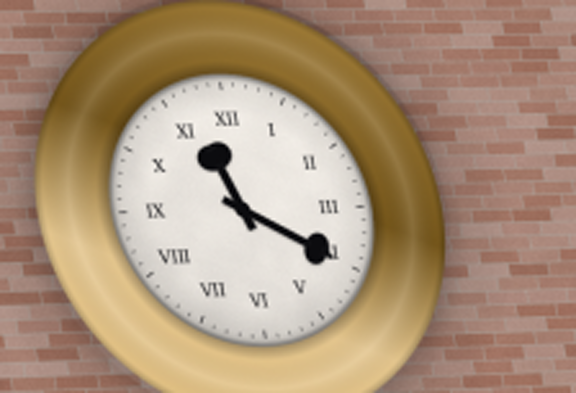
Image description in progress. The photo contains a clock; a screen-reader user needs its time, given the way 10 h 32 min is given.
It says 11 h 20 min
